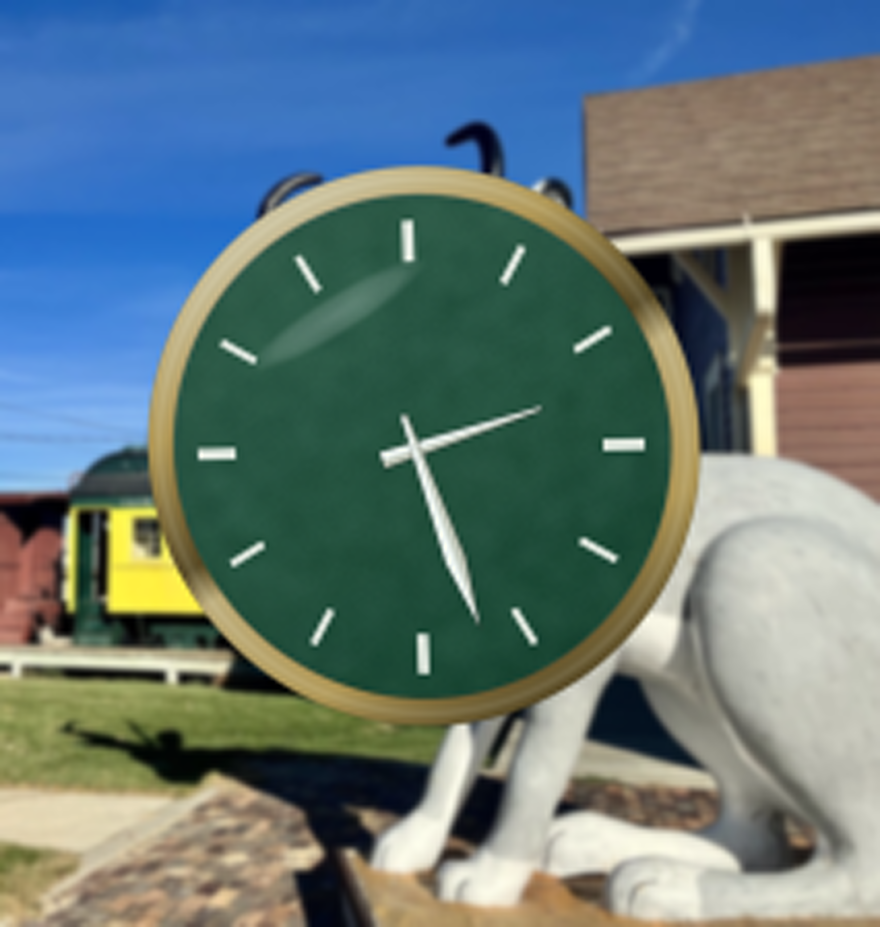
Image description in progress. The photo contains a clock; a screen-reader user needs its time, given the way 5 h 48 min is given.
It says 2 h 27 min
